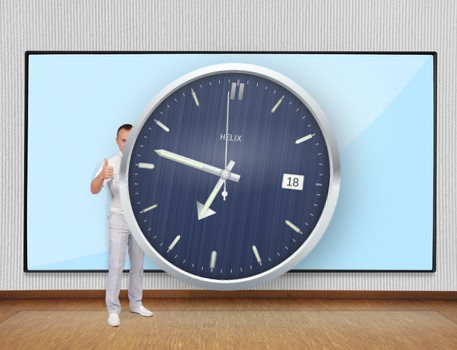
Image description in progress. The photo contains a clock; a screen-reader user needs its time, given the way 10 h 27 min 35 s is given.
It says 6 h 46 min 59 s
